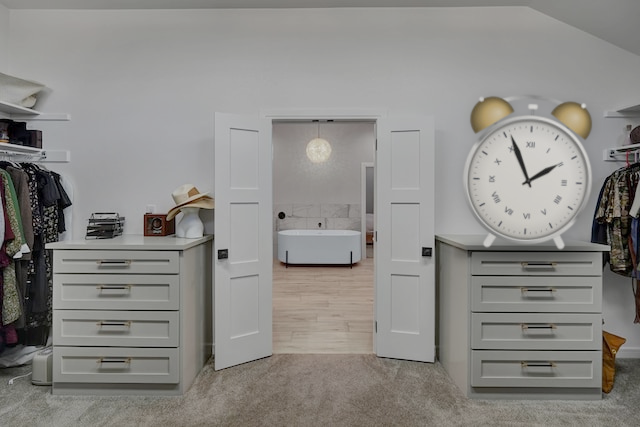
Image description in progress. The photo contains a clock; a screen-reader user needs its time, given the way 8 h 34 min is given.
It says 1 h 56 min
